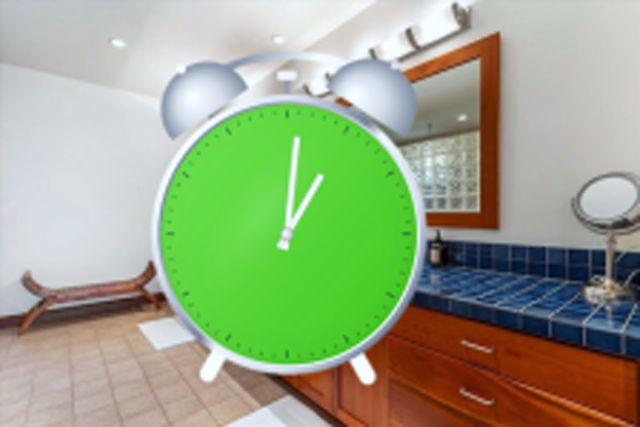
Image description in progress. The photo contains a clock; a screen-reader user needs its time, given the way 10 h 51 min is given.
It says 1 h 01 min
